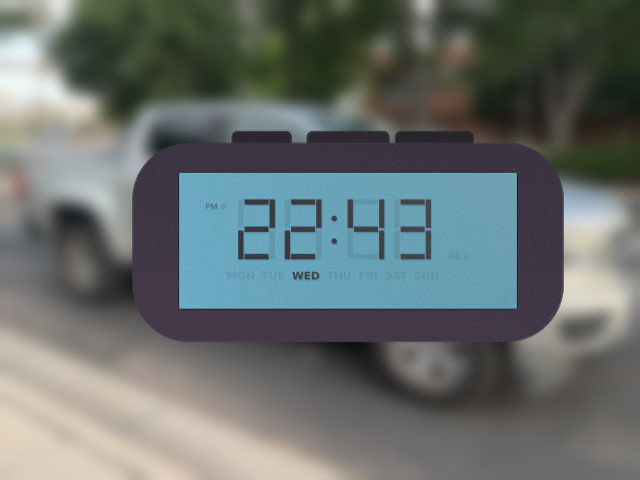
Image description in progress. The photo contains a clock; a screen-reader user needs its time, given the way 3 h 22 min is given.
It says 22 h 43 min
